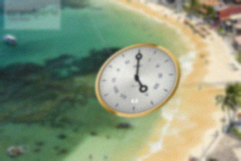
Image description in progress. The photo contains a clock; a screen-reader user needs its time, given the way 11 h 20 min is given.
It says 5 h 00 min
